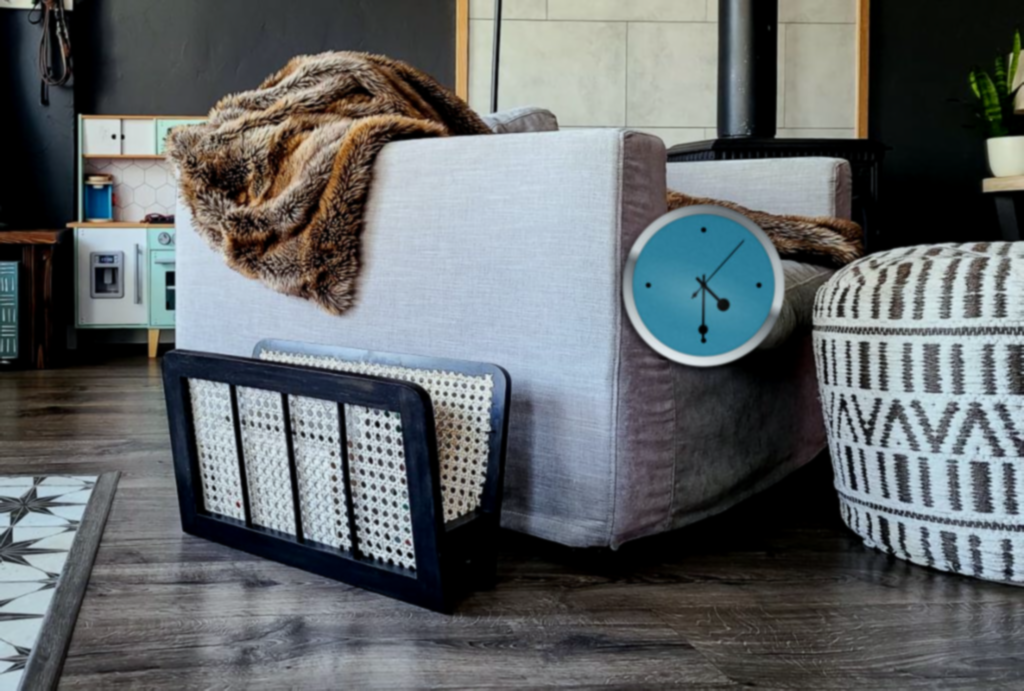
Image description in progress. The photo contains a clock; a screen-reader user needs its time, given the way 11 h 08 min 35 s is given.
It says 4 h 30 min 07 s
